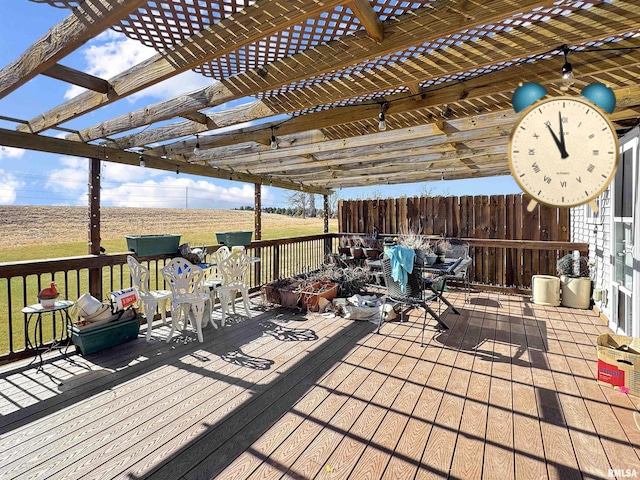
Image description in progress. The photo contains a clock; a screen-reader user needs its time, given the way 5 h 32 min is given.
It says 10 h 59 min
